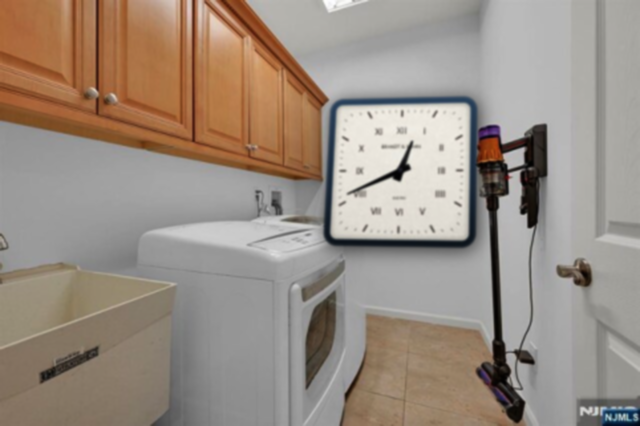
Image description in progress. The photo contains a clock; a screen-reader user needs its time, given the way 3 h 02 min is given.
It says 12 h 41 min
